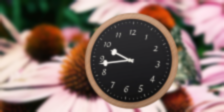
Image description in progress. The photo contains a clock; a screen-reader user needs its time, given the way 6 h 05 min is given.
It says 9 h 43 min
